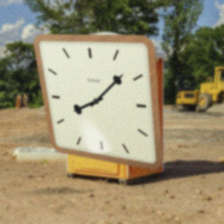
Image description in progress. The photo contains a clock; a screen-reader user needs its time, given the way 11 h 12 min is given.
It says 8 h 08 min
